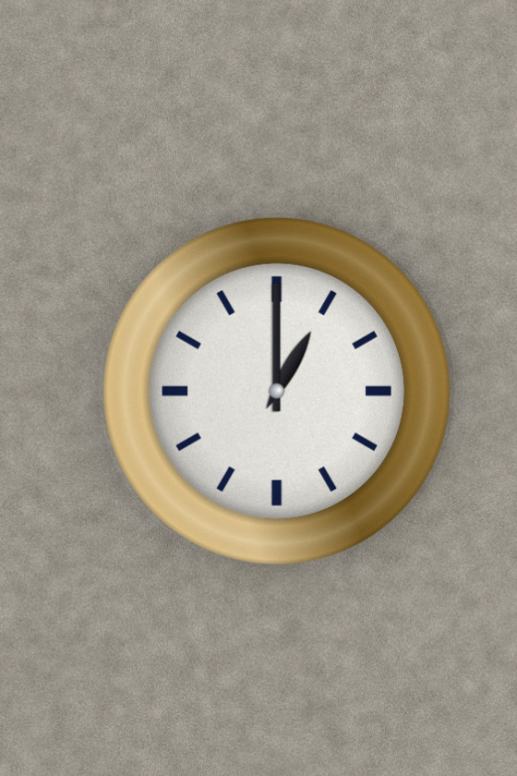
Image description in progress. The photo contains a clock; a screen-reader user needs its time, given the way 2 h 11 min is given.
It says 1 h 00 min
